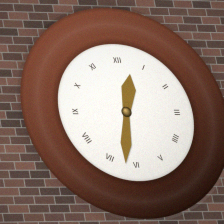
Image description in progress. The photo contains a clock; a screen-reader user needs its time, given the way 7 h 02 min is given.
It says 12 h 32 min
